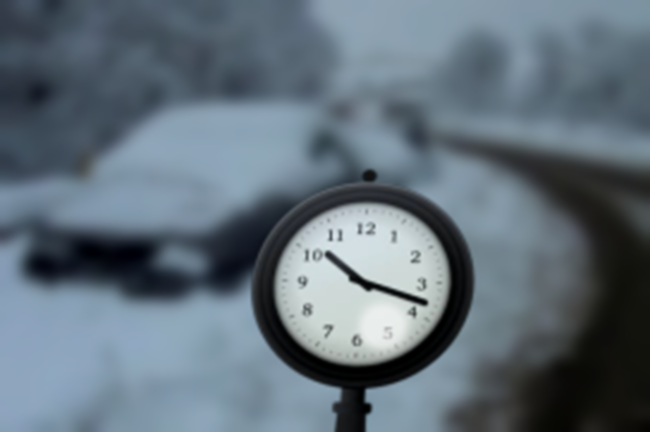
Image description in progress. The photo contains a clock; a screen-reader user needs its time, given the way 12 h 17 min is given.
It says 10 h 18 min
